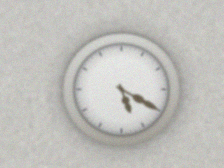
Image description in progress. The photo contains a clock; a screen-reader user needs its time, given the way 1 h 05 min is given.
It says 5 h 20 min
